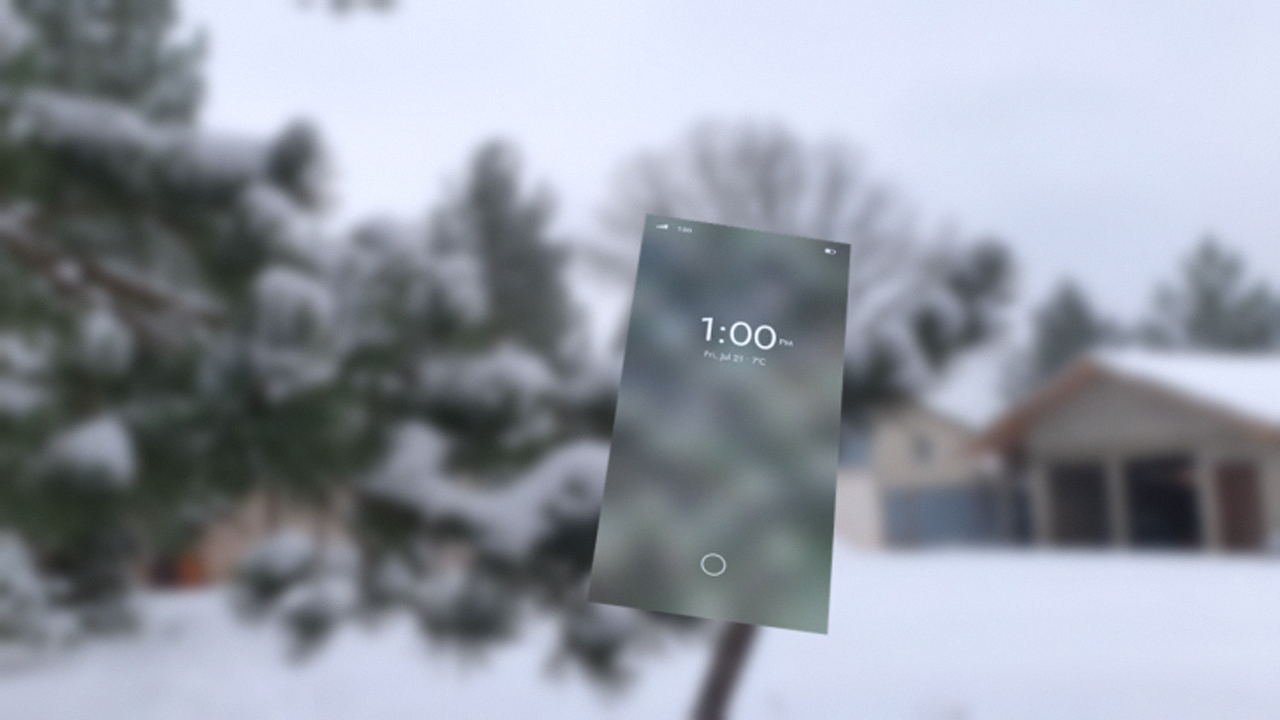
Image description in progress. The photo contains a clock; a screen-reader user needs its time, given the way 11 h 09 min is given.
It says 1 h 00 min
